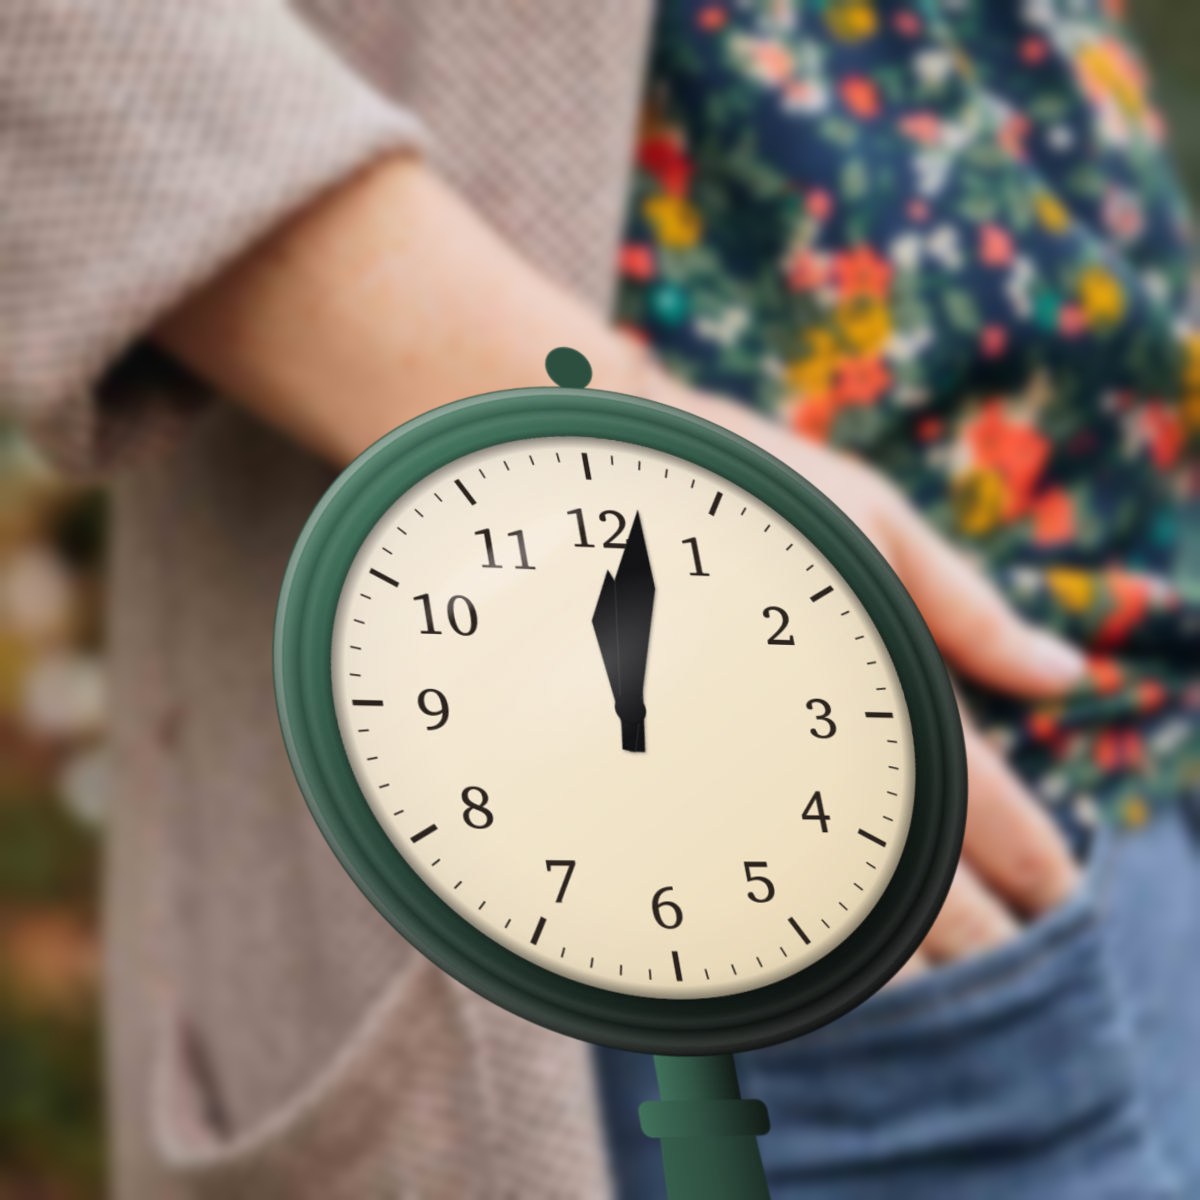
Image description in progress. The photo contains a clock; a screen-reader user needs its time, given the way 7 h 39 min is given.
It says 12 h 02 min
